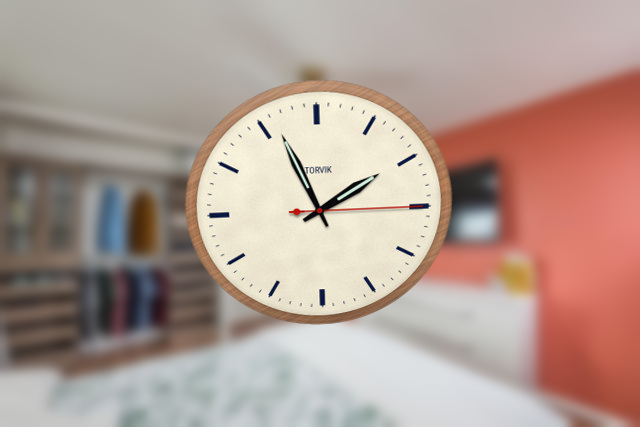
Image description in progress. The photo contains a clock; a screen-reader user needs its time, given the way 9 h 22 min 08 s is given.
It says 1 h 56 min 15 s
